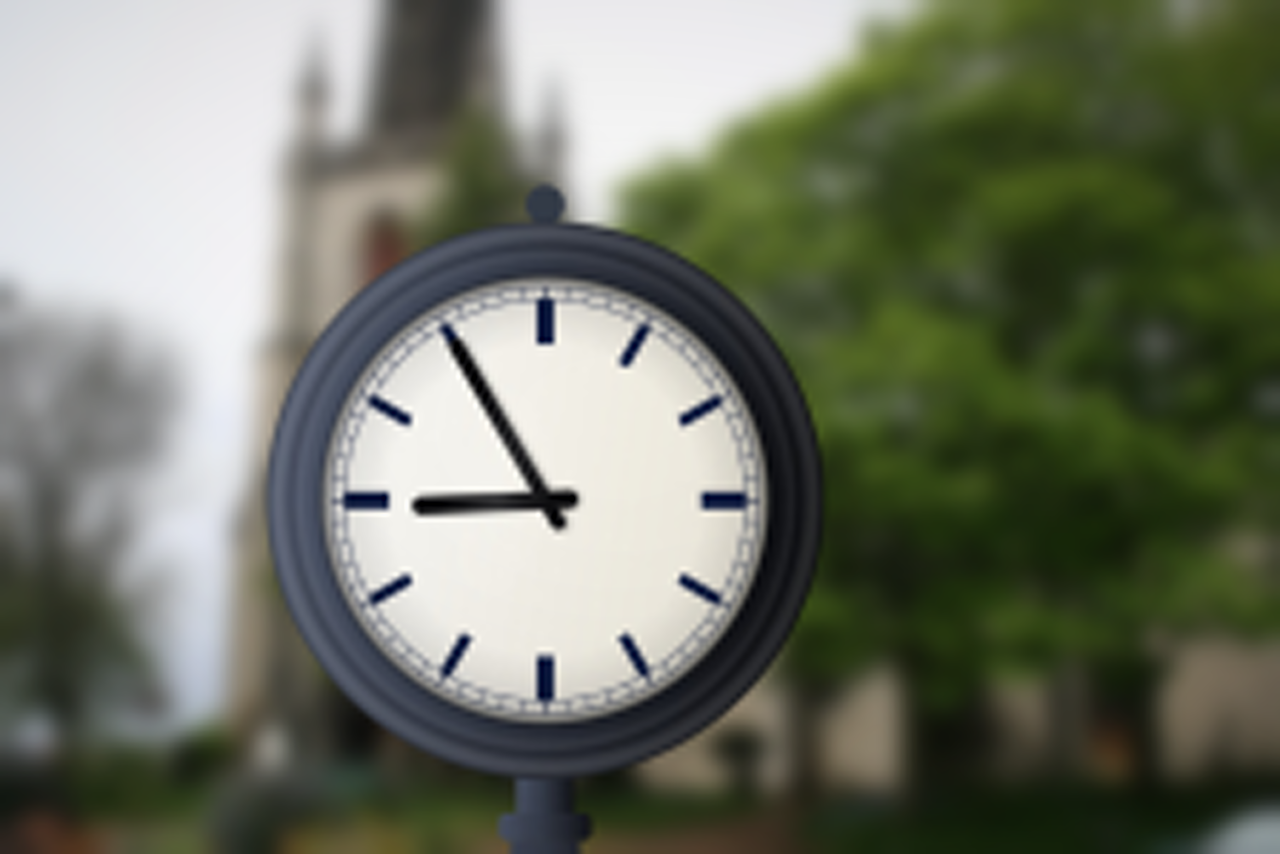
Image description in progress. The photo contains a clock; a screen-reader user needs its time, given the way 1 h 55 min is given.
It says 8 h 55 min
